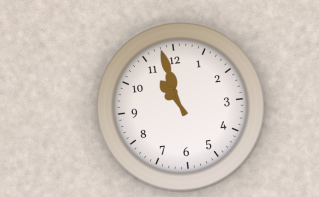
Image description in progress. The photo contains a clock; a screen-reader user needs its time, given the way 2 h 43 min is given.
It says 10 h 58 min
